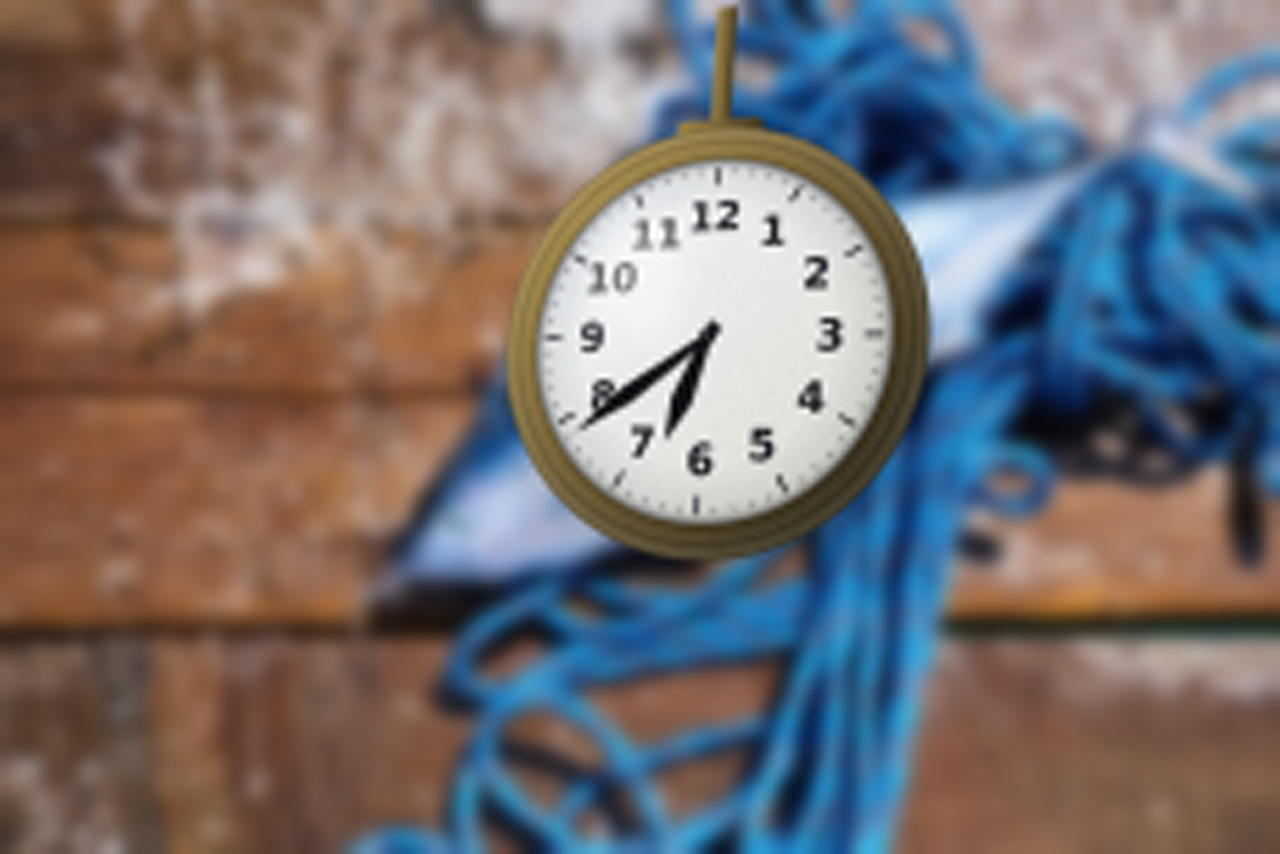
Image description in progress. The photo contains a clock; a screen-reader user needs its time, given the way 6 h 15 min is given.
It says 6 h 39 min
